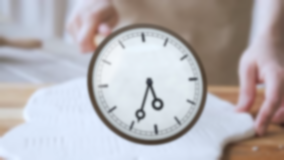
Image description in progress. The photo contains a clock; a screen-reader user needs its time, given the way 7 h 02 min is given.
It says 5 h 34 min
